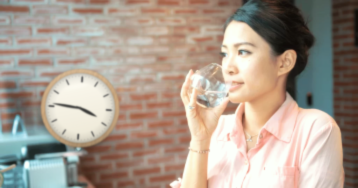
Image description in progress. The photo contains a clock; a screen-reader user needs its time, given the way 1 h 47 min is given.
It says 3 h 46 min
